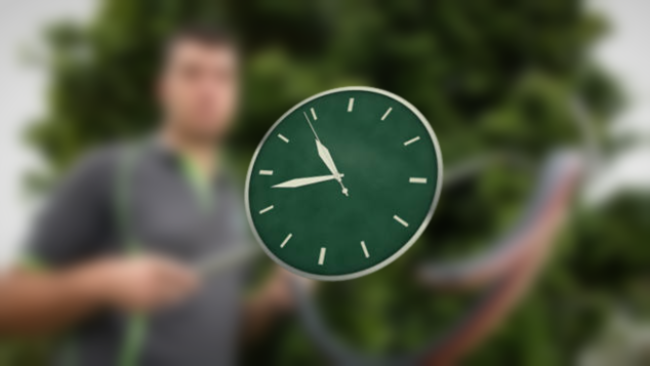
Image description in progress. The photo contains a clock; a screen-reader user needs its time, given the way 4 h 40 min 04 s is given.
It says 10 h 42 min 54 s
